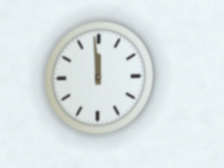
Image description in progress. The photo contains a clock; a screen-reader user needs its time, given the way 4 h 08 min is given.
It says 11 h 59 min
